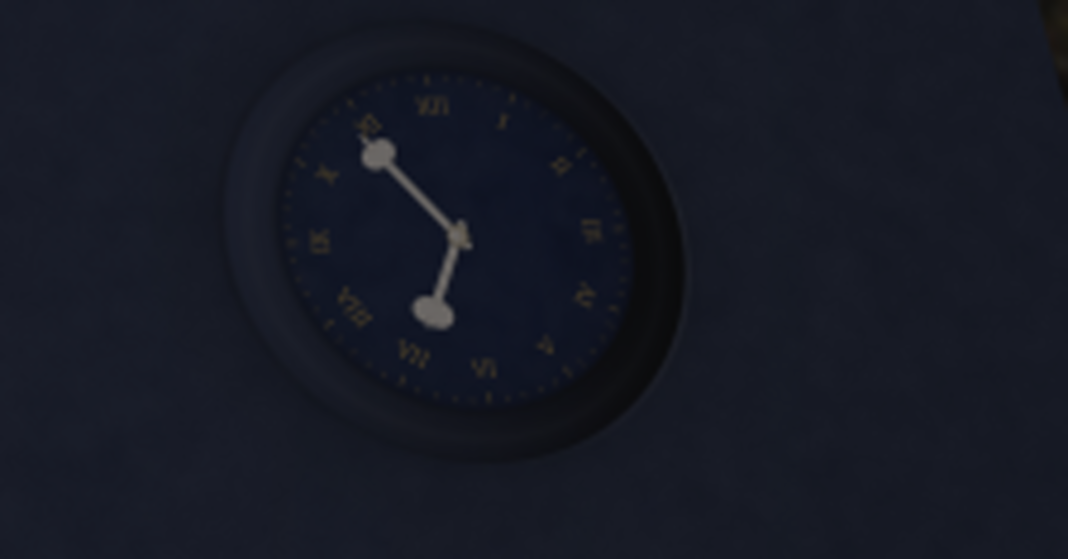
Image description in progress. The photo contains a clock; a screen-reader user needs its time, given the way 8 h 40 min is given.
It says 6 h 54 min
